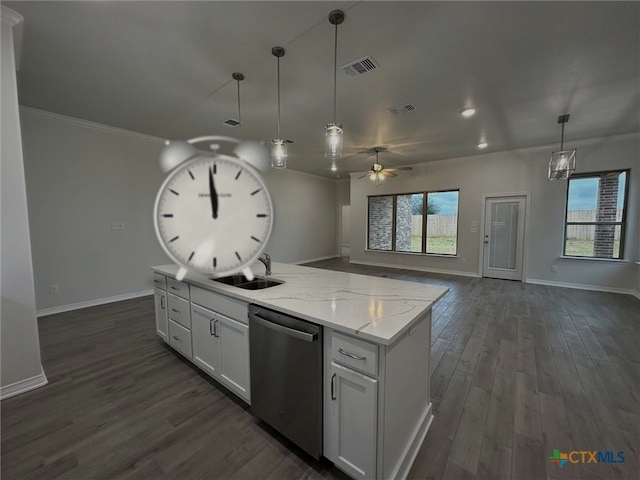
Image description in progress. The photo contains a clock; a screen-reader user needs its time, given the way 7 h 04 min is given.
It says 11 h 59 min
